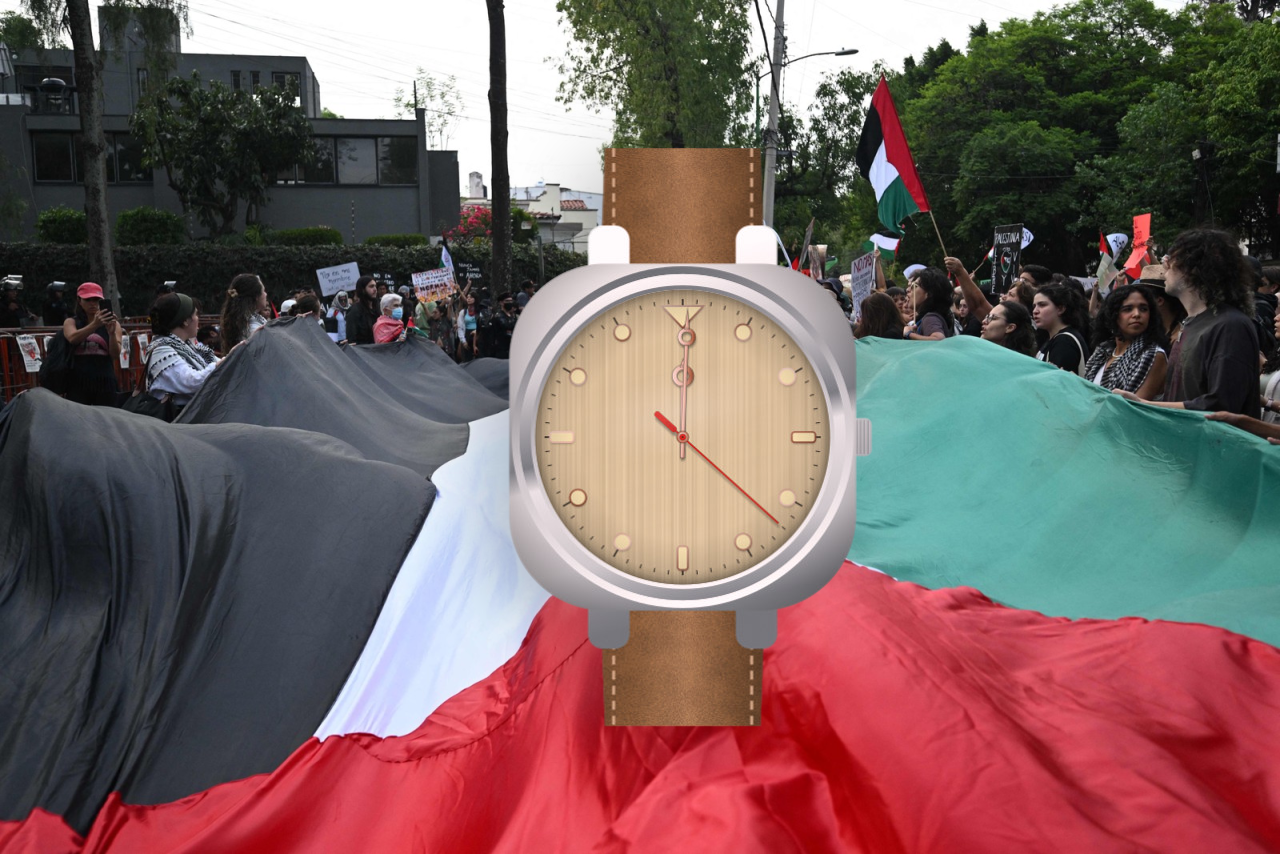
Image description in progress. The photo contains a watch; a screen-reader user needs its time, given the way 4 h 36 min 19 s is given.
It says 12 h 00 min 22 s
